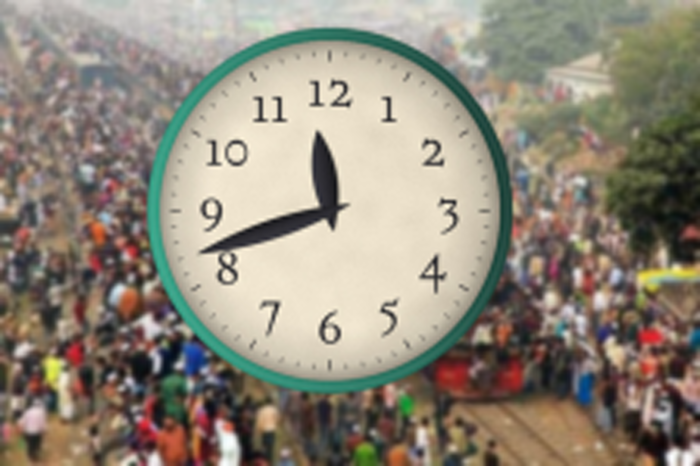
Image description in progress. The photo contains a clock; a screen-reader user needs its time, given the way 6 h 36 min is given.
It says 11 h 42 min
